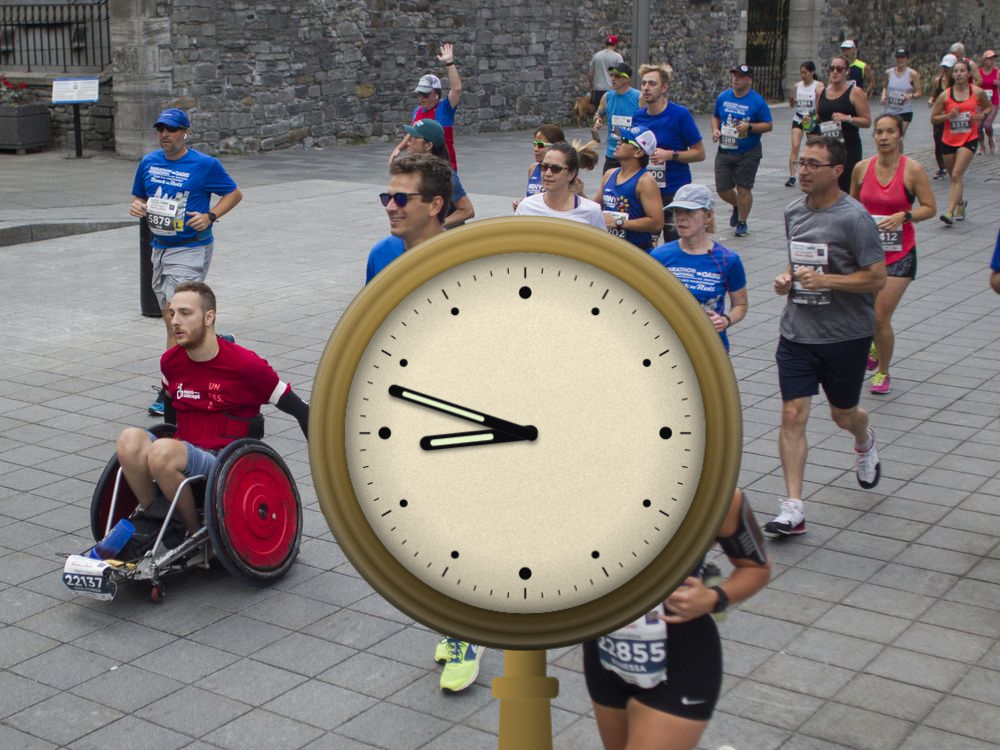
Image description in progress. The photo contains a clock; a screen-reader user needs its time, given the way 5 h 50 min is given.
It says 8 h 48 min
